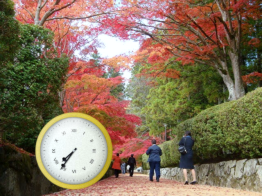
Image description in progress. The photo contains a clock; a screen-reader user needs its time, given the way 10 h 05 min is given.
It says 7 h 36 min
